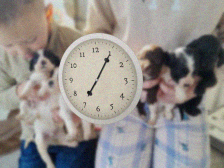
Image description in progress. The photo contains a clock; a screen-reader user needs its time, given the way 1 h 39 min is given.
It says 7 h 05 min
